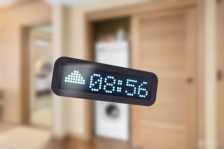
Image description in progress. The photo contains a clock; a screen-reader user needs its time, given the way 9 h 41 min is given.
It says 8 h 56 min
